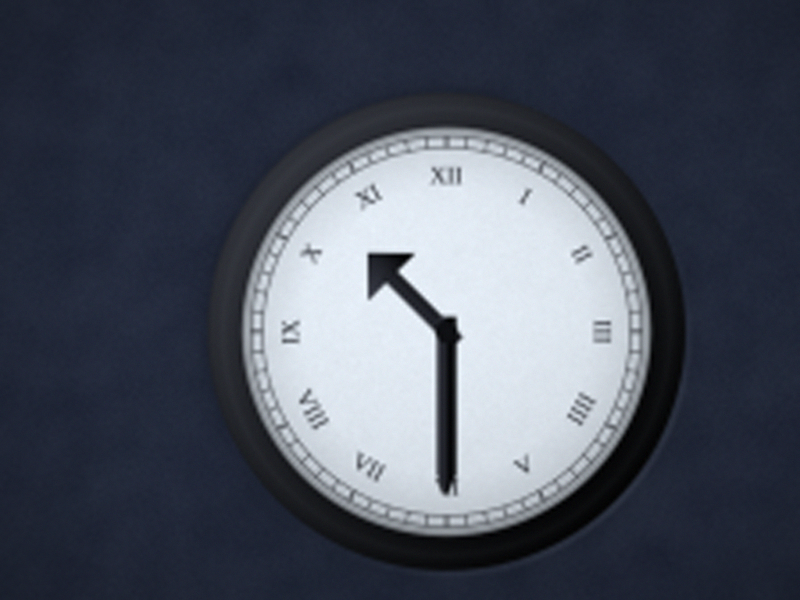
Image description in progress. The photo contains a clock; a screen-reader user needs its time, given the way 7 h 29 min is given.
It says 10 h 30 min
